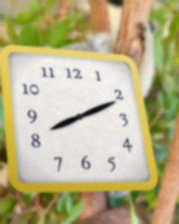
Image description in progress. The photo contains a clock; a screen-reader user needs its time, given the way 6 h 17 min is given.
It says 8 h 11 min
